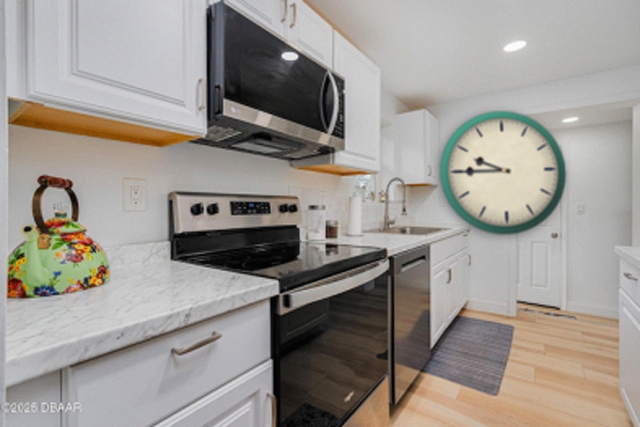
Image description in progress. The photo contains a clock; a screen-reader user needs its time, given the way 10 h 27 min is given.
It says 9 h 45 min
